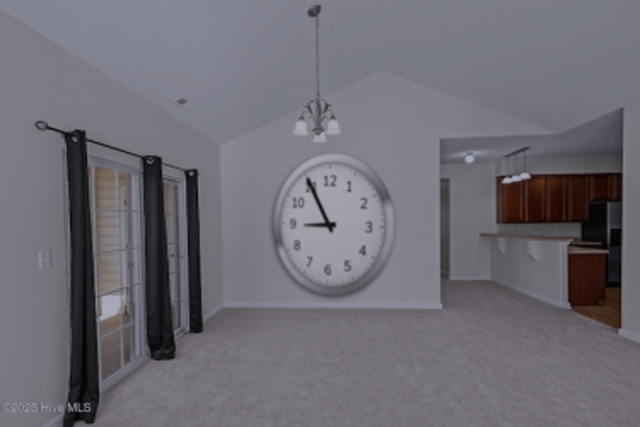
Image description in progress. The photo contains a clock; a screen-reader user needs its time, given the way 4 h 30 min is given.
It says 8 h 55 min
